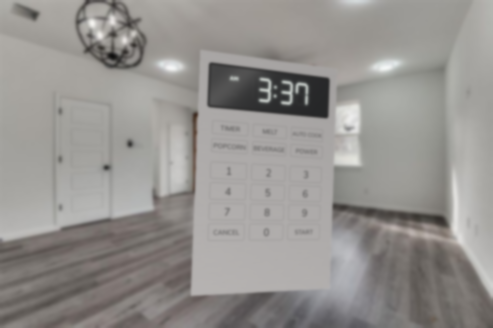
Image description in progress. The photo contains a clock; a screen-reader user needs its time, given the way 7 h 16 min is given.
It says 3 h 37 min
